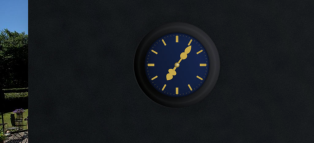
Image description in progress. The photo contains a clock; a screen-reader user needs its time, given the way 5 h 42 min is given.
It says 7 h 06 min
